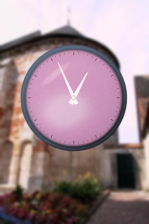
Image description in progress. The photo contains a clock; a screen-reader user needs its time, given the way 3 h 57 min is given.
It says 12 h 56 min
